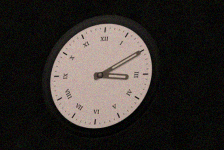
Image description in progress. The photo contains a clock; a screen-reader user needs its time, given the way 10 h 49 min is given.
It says 3 h 10 min
